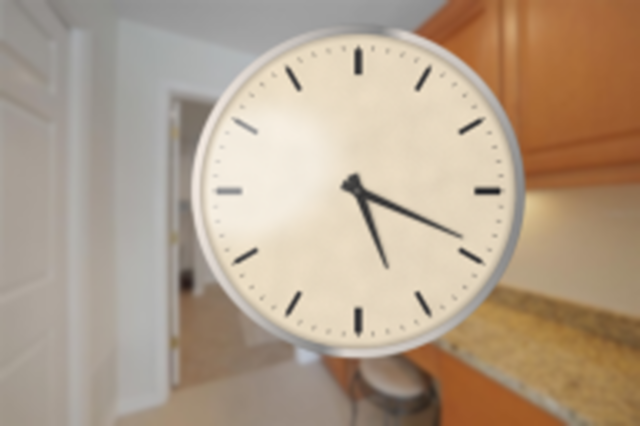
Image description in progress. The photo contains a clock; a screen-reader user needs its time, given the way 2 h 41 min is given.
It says 5 h 19 min
